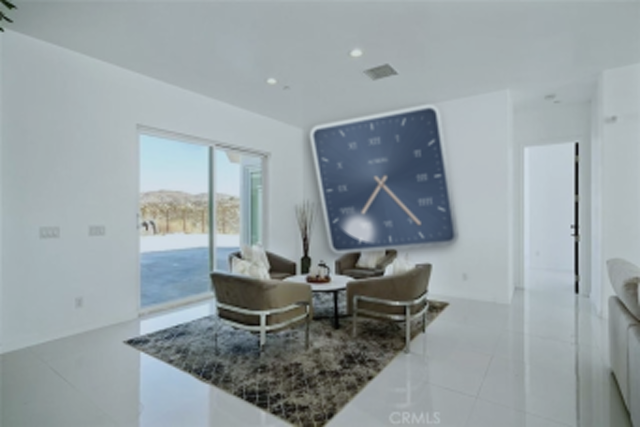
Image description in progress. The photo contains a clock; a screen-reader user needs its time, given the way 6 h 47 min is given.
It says 7 h 24 min
